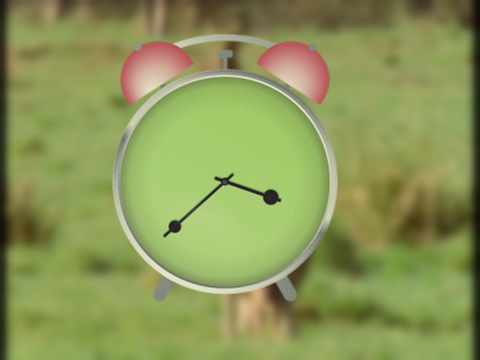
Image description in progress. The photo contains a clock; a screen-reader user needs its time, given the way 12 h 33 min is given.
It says 3 h 38 min
